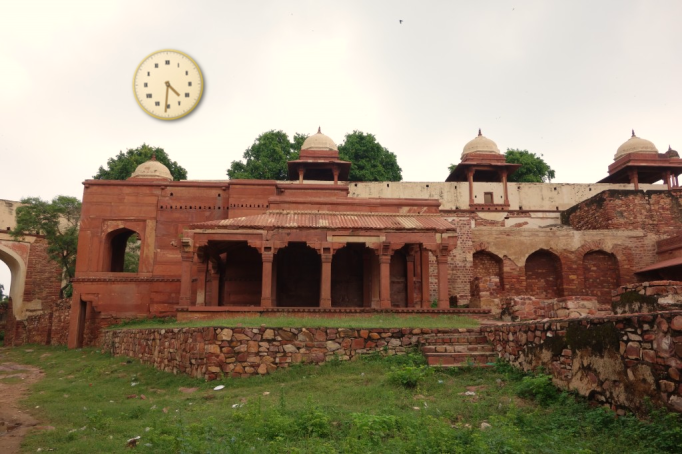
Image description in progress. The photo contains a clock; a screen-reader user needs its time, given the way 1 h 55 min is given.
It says 4 h 31 min
